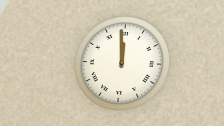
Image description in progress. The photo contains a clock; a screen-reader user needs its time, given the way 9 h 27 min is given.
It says 11 h 59 min
